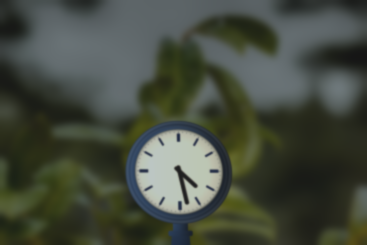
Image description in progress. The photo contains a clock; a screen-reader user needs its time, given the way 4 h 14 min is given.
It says 4 h 28 min
